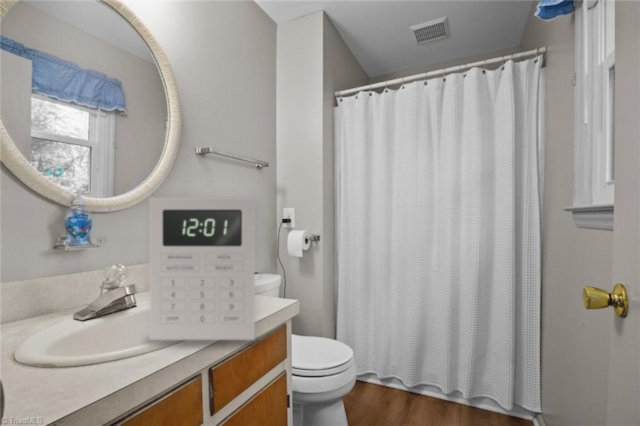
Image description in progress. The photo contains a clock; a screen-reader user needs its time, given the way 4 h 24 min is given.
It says 12 h 01 min
